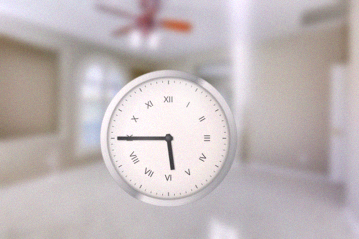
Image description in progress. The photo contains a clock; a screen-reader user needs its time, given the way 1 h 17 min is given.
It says 5 h 45 min
